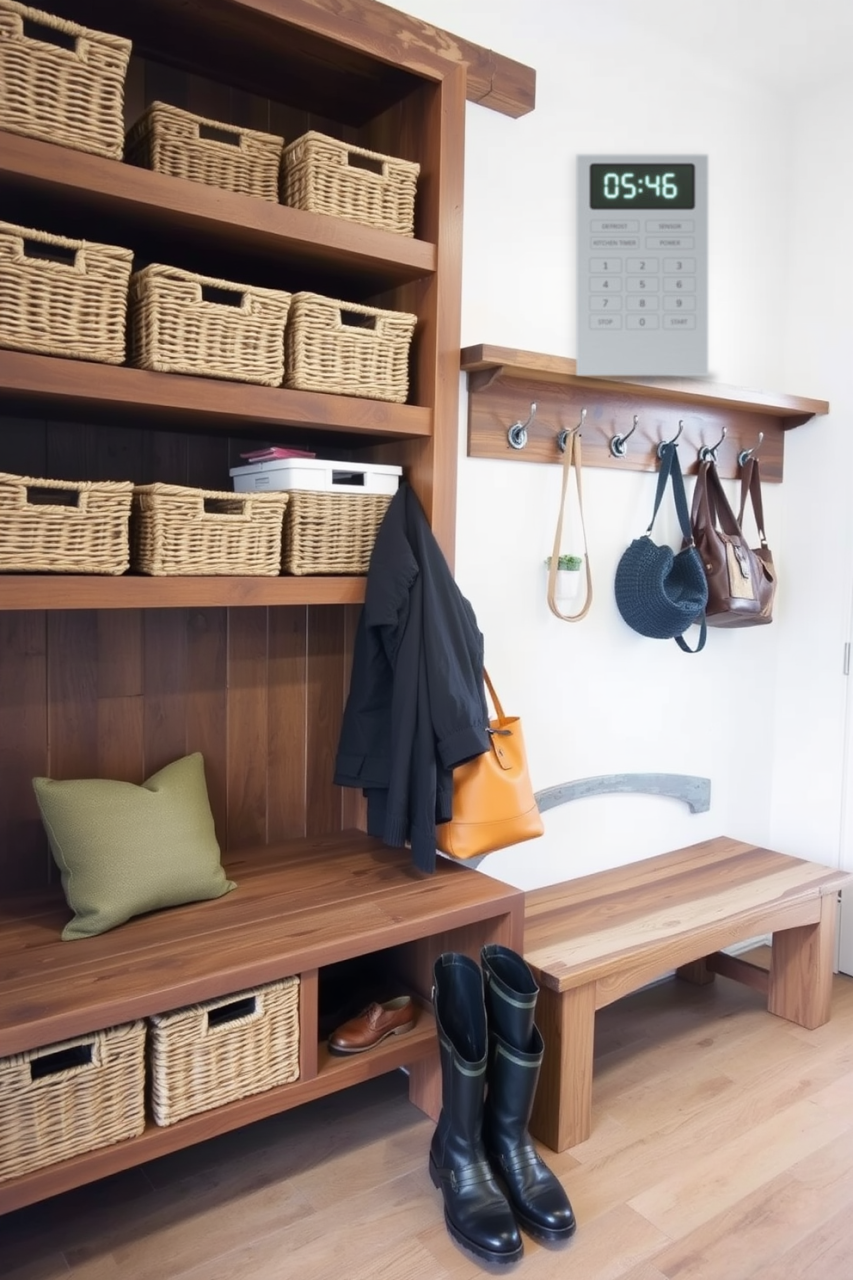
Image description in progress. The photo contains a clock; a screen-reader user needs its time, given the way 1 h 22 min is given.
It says 5 h 46 min
